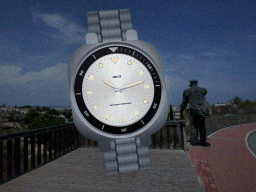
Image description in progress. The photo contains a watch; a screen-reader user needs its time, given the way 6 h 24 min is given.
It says 10 h 13 min
